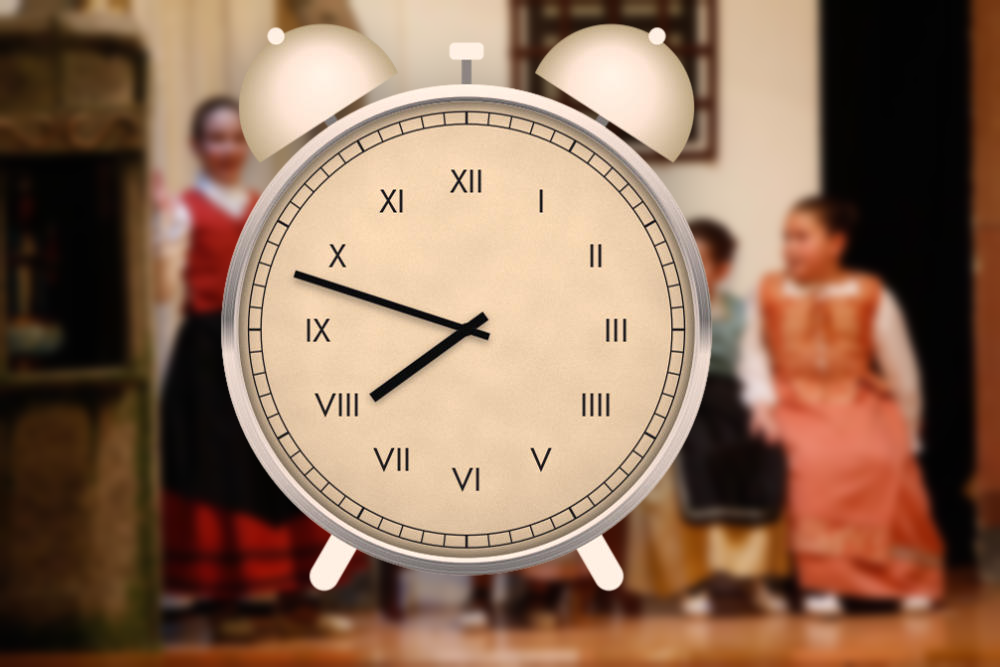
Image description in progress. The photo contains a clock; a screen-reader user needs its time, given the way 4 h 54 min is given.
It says 7 h 48 min
